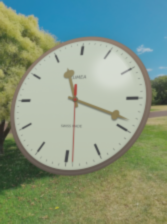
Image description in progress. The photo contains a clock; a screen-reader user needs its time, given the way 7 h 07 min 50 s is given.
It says 11 h 18 min 29 s
